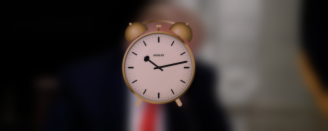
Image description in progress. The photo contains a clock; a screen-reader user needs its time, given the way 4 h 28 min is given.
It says 10 h 13 min
